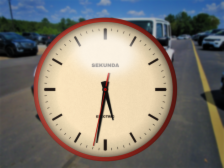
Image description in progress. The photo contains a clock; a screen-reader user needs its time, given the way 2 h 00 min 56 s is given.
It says 5 h 31 min 32 s
